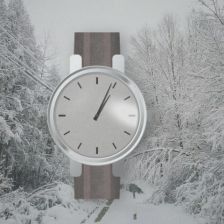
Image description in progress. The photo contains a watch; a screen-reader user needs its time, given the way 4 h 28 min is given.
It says 1 h 04 min
